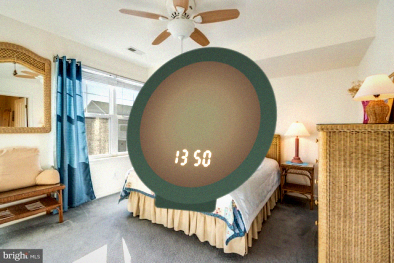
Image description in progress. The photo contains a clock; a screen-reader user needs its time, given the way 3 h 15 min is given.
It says 13 h 50 min
